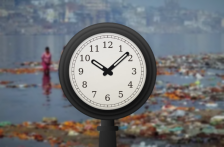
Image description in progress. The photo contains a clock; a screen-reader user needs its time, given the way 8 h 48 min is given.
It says 10 h 08 min
